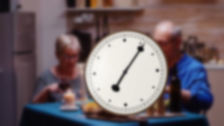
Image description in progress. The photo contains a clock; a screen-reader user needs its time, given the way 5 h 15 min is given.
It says 7 h 06 min
